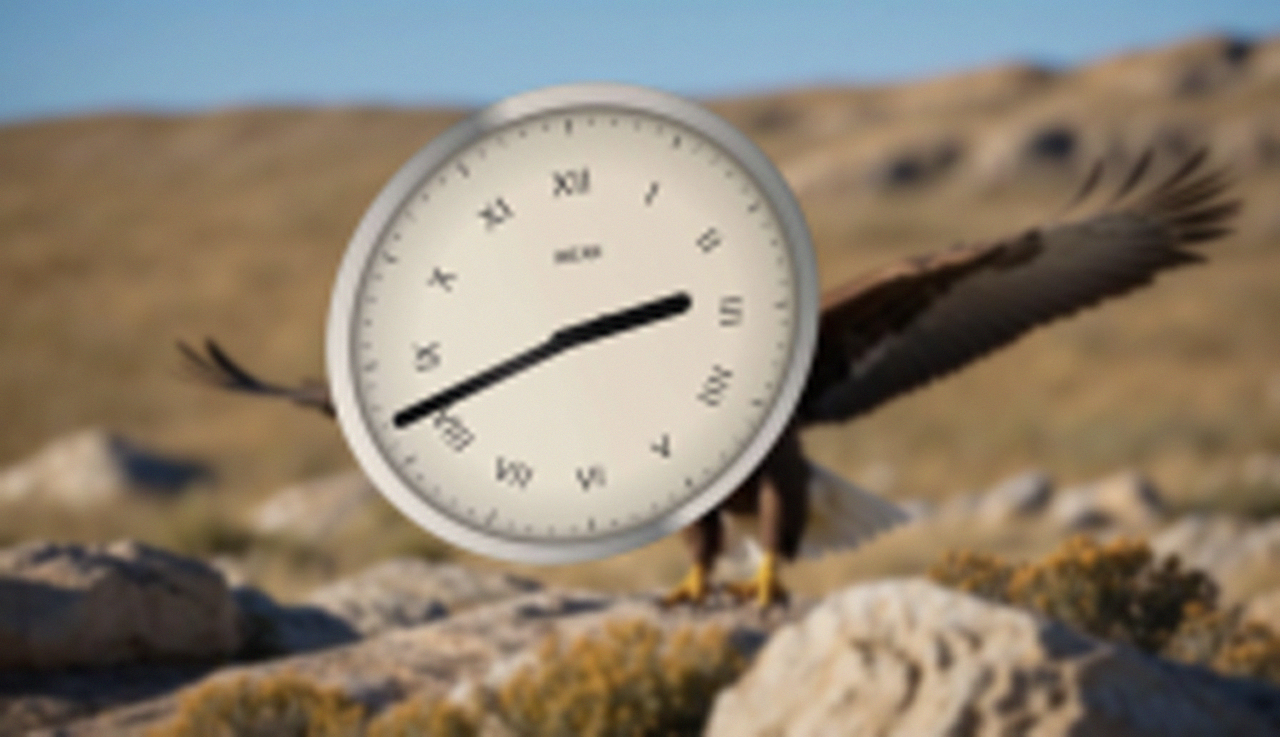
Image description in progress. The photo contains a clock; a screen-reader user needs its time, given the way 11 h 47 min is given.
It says 2 h 42 min
